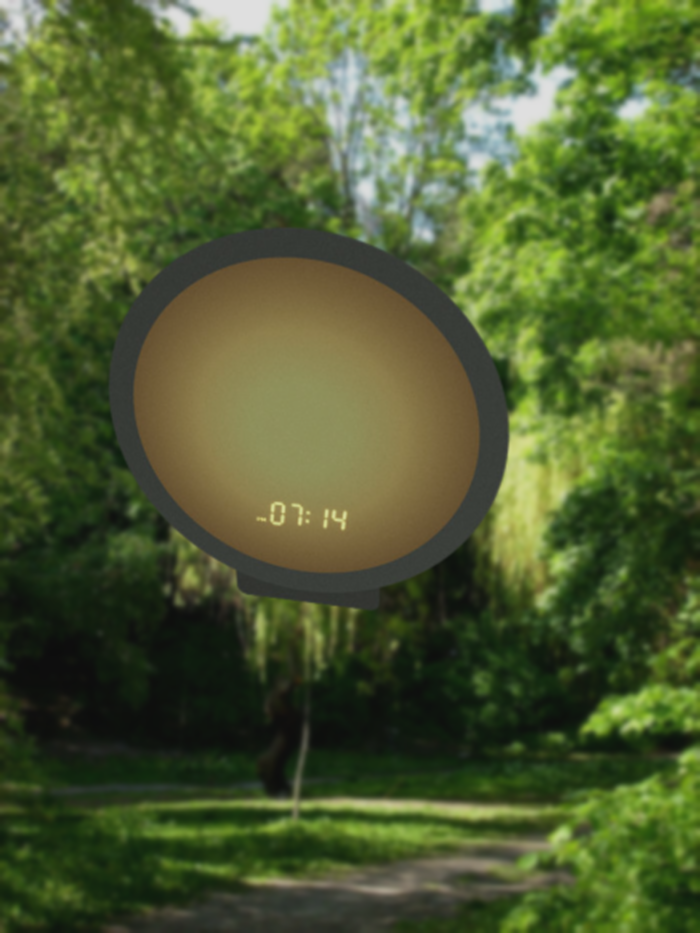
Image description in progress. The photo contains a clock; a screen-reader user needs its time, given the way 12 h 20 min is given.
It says 7 h 14 min
